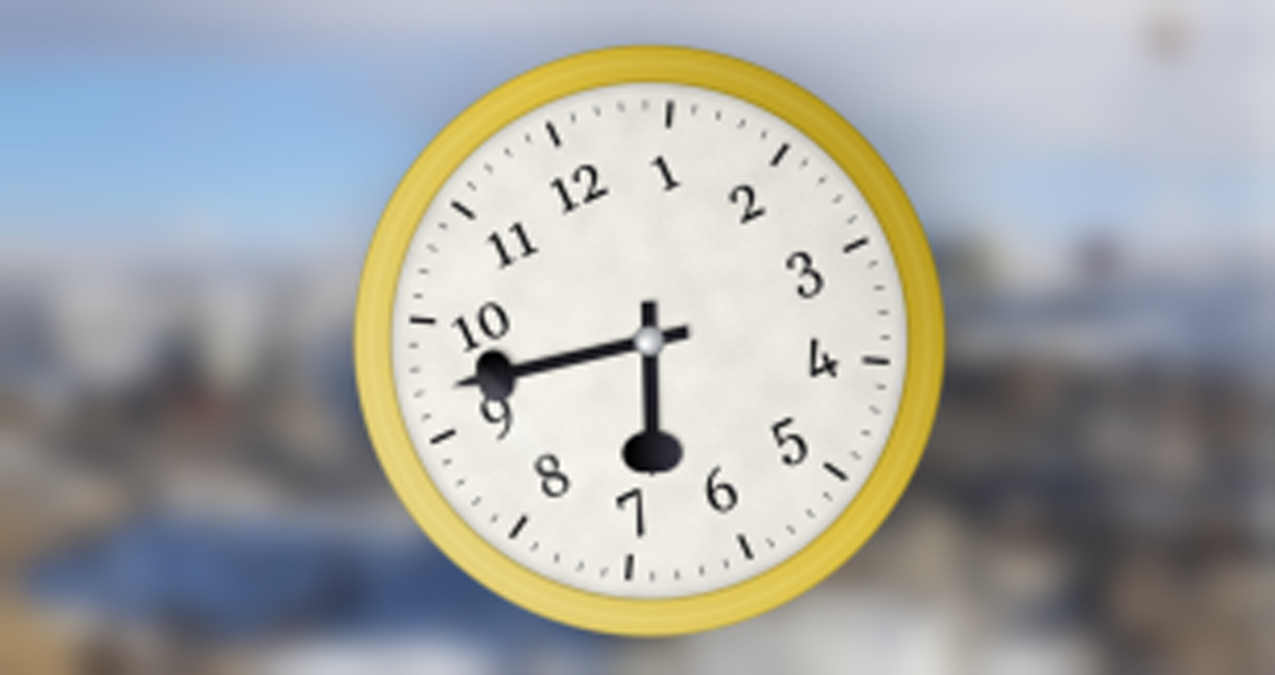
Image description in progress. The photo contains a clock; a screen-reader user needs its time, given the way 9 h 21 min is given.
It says 6 h 47 min
